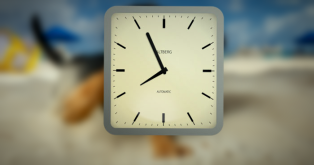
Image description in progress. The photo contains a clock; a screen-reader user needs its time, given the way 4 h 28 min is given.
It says 7 h 56 min
